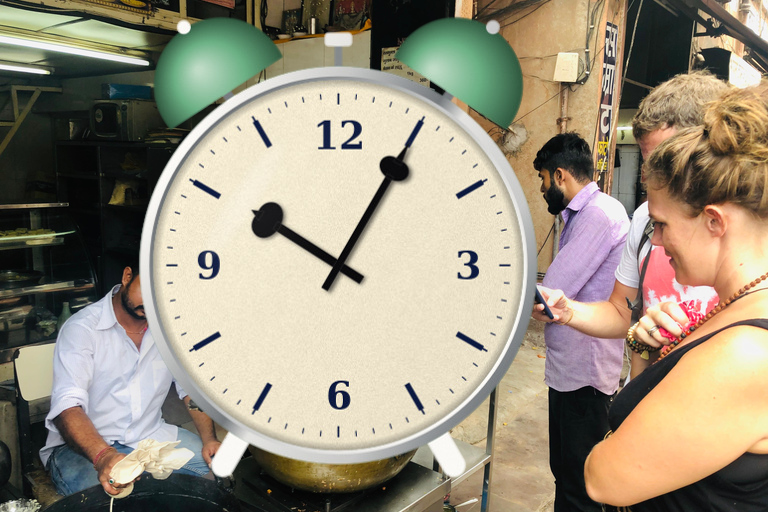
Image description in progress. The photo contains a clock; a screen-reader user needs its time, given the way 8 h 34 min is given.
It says 10 h 05 min
